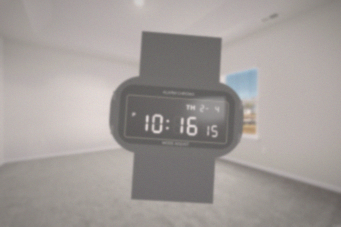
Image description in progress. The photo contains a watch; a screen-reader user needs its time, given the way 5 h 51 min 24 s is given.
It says 10 h 16 min 15 s
